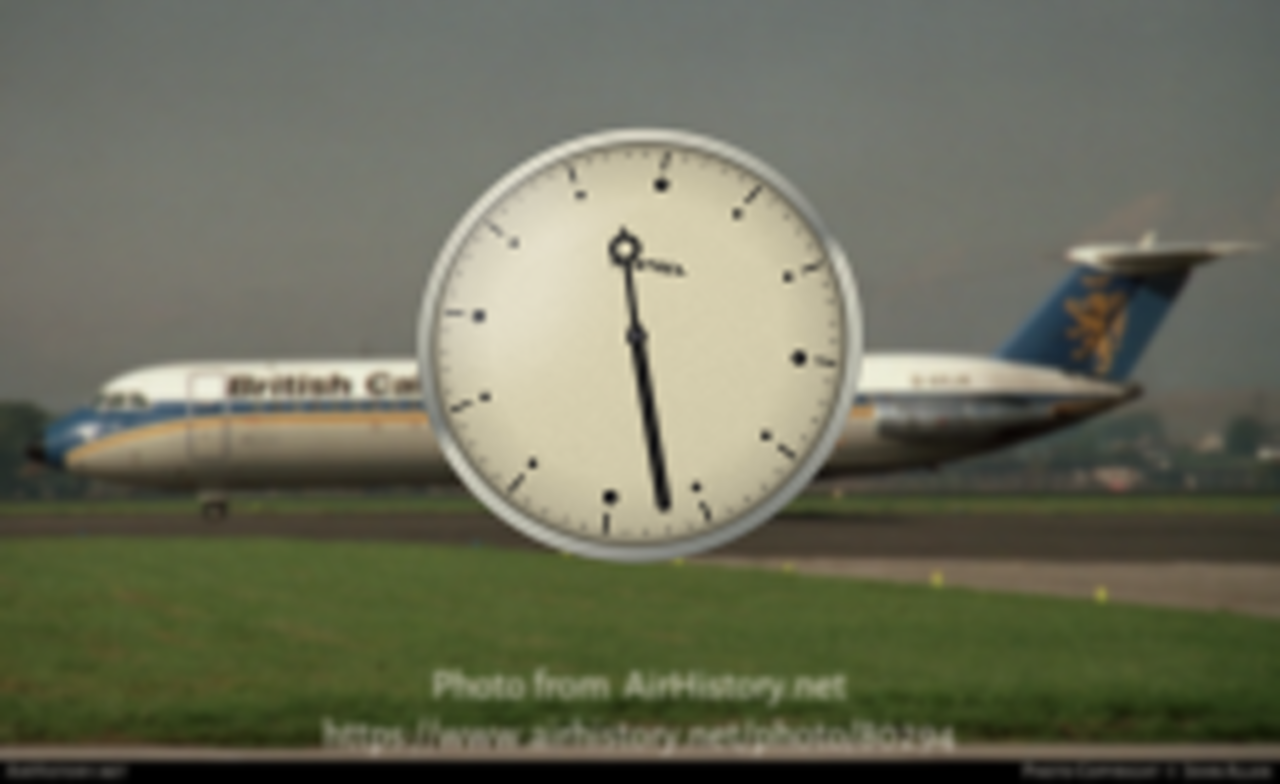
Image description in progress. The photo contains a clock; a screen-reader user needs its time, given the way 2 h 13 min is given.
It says 11 h 27 min
